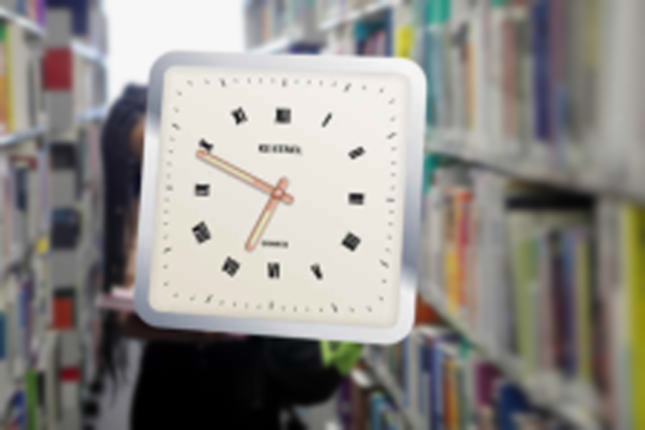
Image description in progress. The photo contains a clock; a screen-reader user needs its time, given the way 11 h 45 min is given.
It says 6 h 49 min
